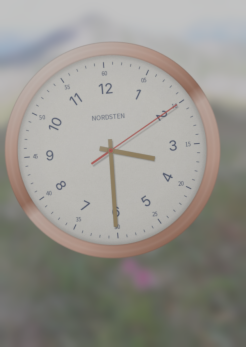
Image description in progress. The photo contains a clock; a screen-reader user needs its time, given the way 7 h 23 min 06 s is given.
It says 3 h 30 min 10 s
